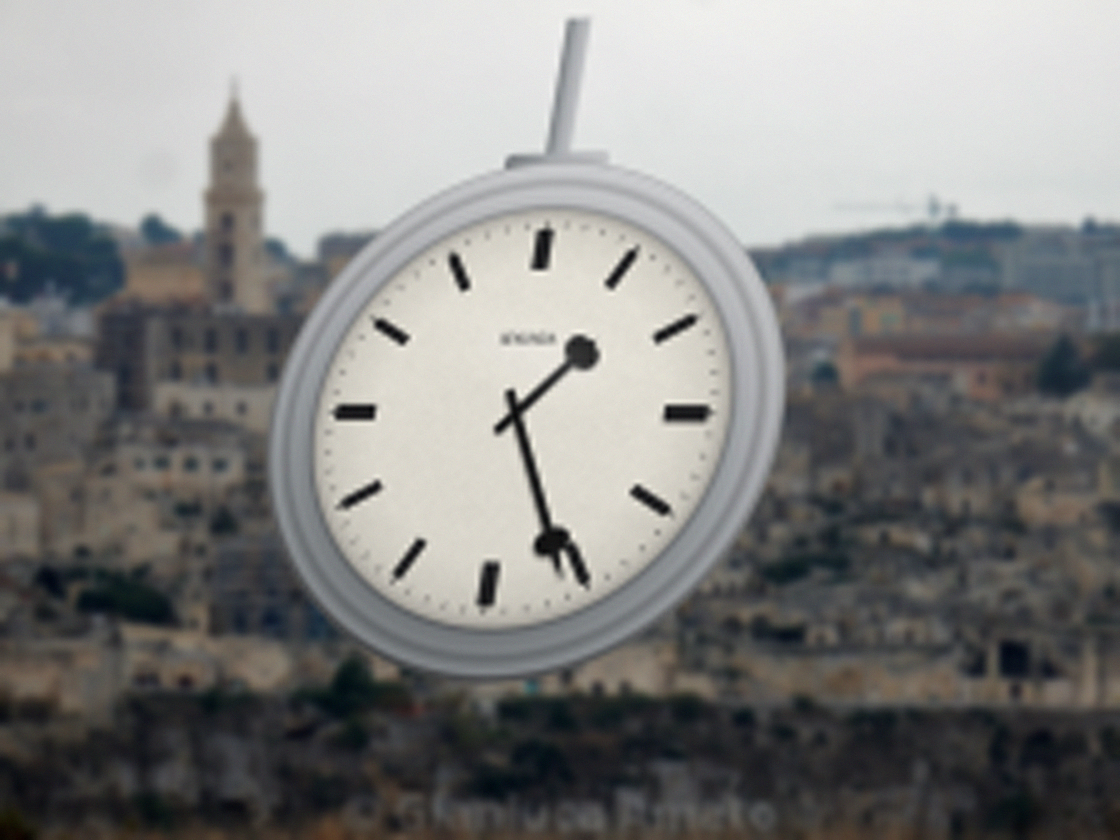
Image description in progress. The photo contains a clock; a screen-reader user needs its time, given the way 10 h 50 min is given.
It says 1 h 26 min
